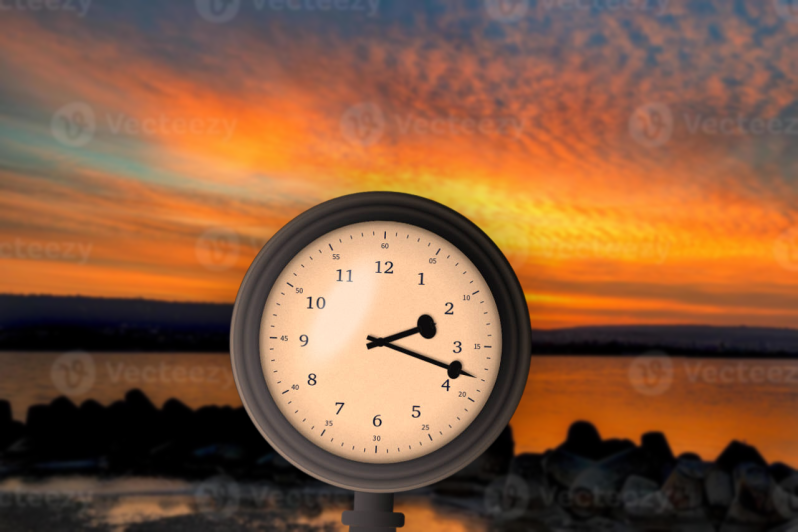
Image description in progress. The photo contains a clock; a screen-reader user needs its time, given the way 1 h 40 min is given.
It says 2 h 18 min
